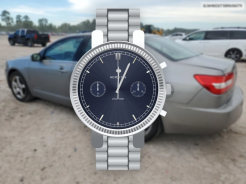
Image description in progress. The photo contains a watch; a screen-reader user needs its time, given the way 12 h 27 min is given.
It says 12 h 04 min
